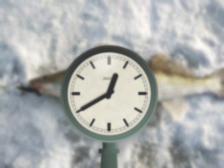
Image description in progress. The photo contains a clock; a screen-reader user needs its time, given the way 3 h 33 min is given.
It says 12 h 40 min
